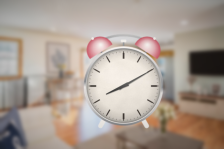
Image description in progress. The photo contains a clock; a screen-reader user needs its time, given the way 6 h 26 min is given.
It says 8 h 10 min
